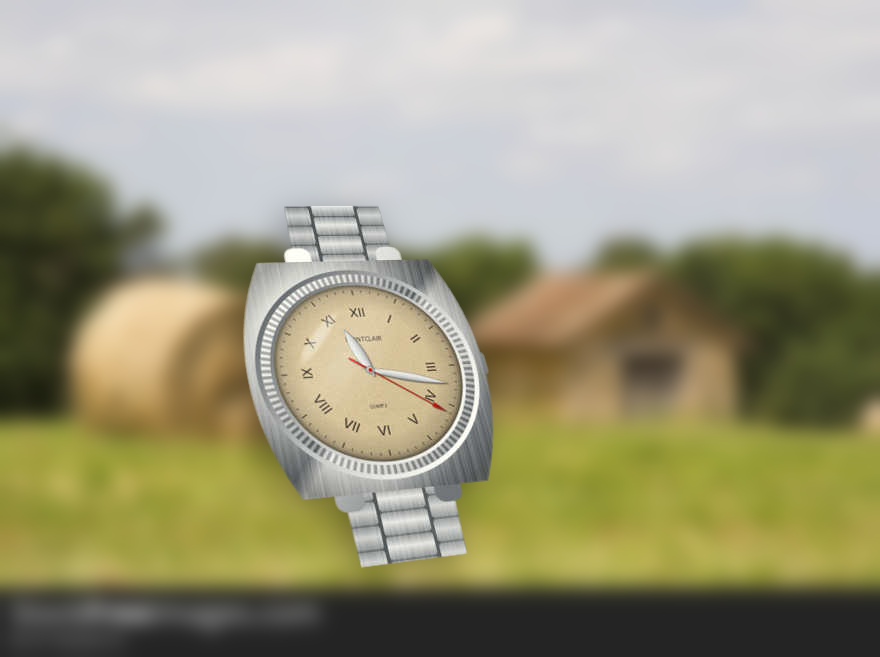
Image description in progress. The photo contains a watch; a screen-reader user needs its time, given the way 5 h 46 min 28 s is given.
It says 11 h 17 min 21 s
